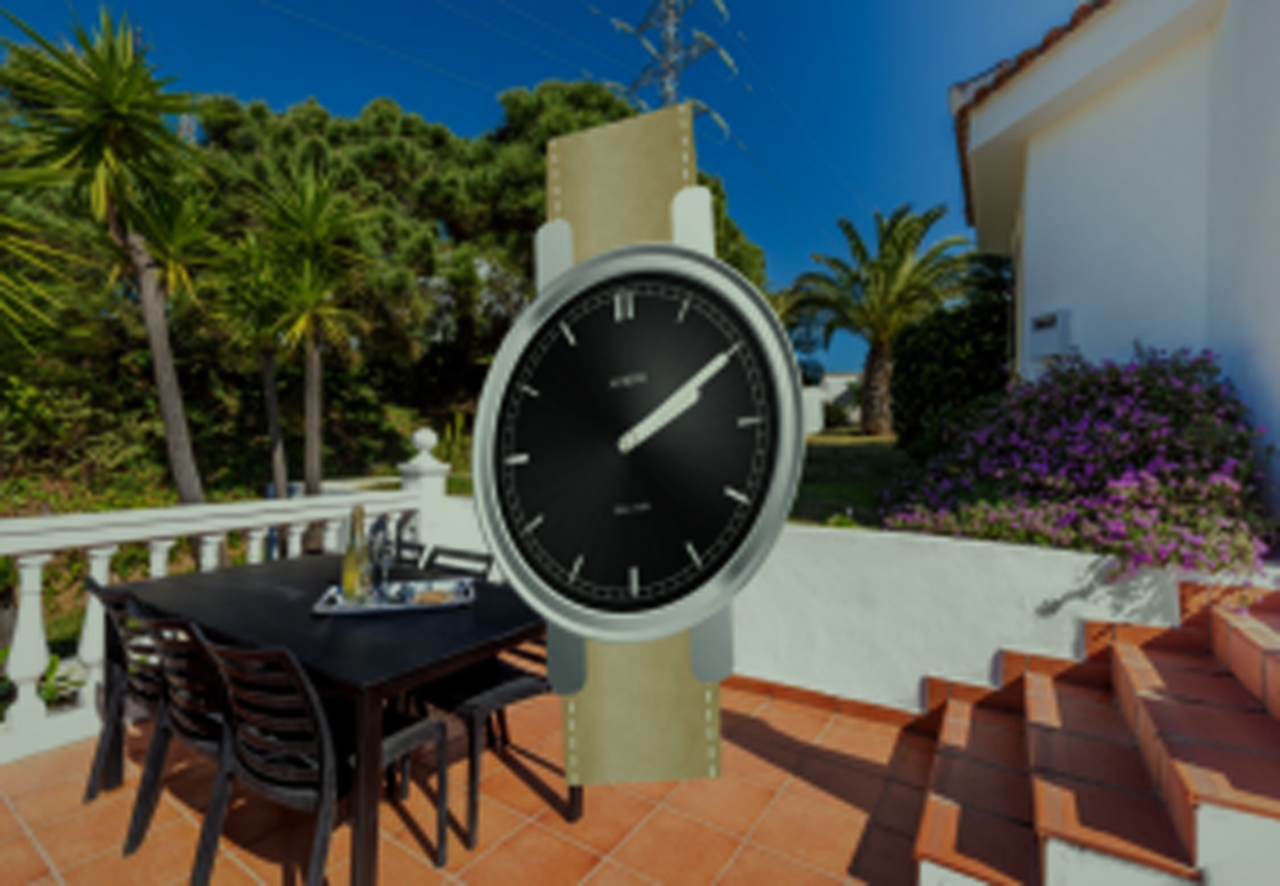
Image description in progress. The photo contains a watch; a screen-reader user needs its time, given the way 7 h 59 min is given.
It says 2 h 10 min
